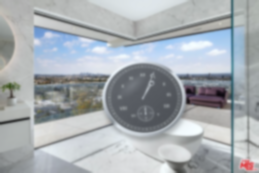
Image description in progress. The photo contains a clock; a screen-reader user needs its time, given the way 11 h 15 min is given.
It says 1 h 04 min
